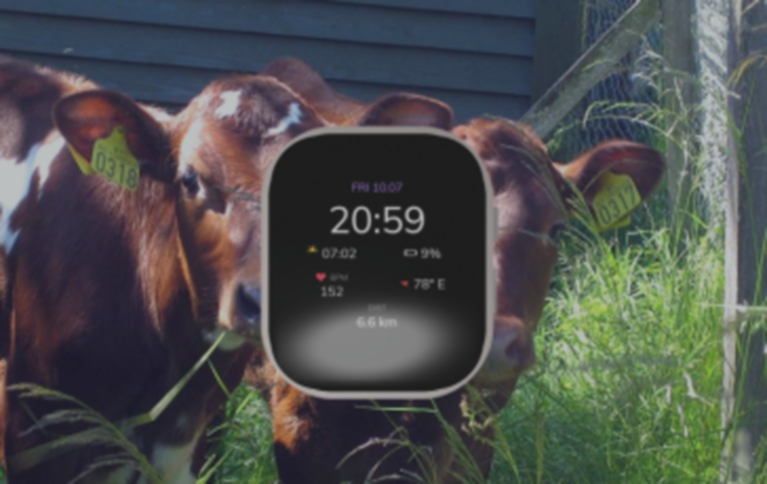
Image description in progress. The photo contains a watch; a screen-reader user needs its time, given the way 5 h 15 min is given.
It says 20 h 59 min
